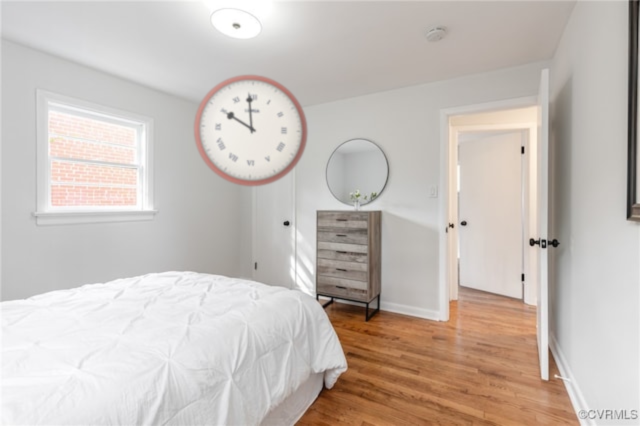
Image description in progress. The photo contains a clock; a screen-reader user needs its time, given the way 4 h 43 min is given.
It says 9 h 59 min
